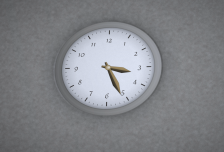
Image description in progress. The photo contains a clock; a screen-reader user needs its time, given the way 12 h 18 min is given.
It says 3 h 26 min
